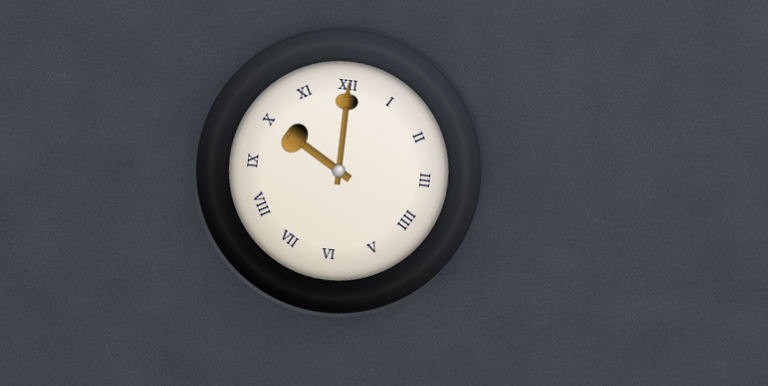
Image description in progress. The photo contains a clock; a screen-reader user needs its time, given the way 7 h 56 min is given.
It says 10 h 00 min
